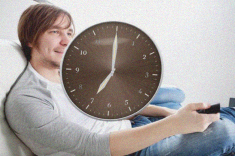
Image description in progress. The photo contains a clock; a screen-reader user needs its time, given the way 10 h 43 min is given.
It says 7 h 00 min
